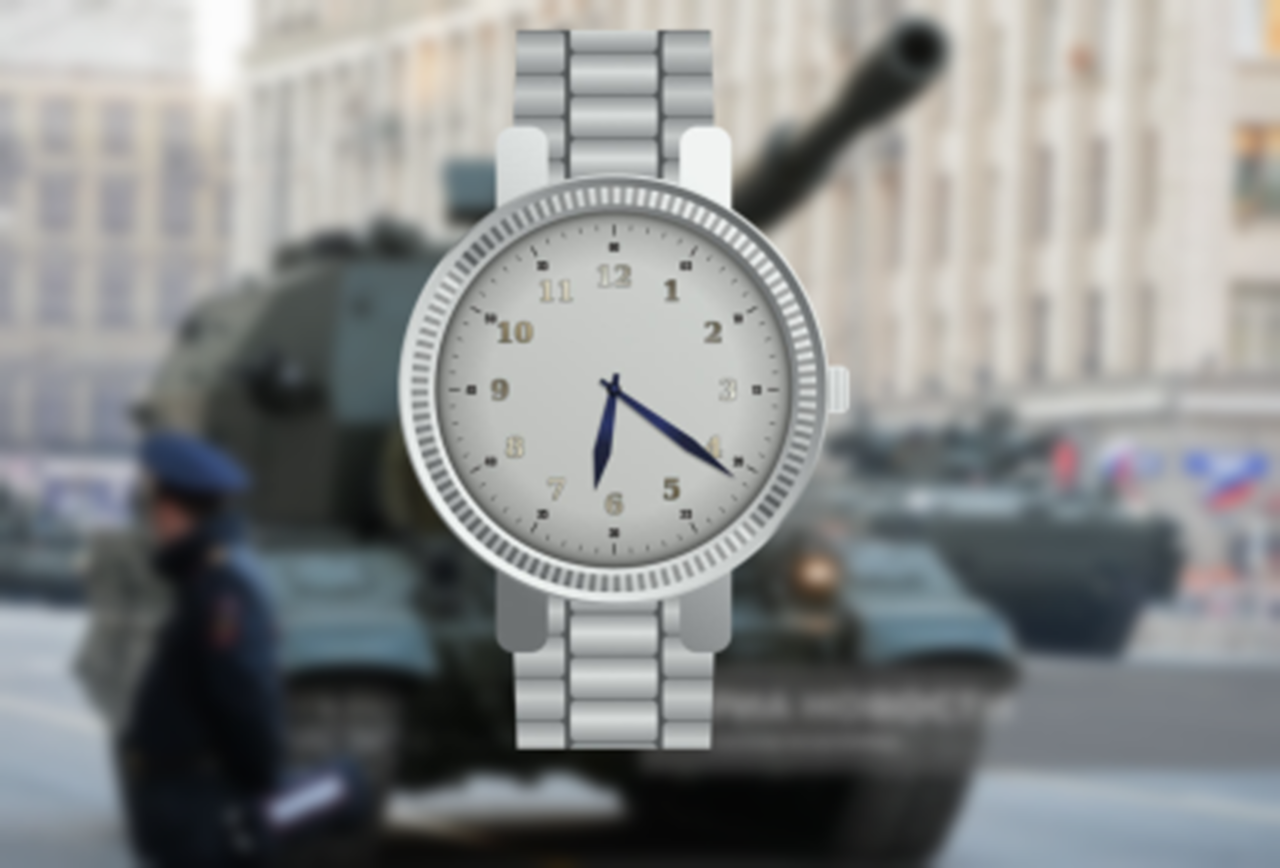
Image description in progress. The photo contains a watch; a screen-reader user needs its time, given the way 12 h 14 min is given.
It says 6 h 21 min
